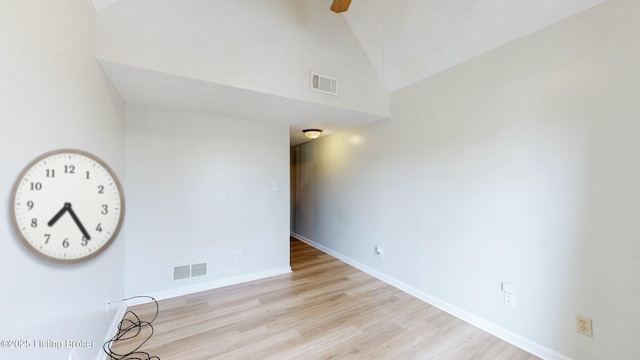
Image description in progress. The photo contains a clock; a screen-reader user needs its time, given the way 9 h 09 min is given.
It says 7 h 24 min
